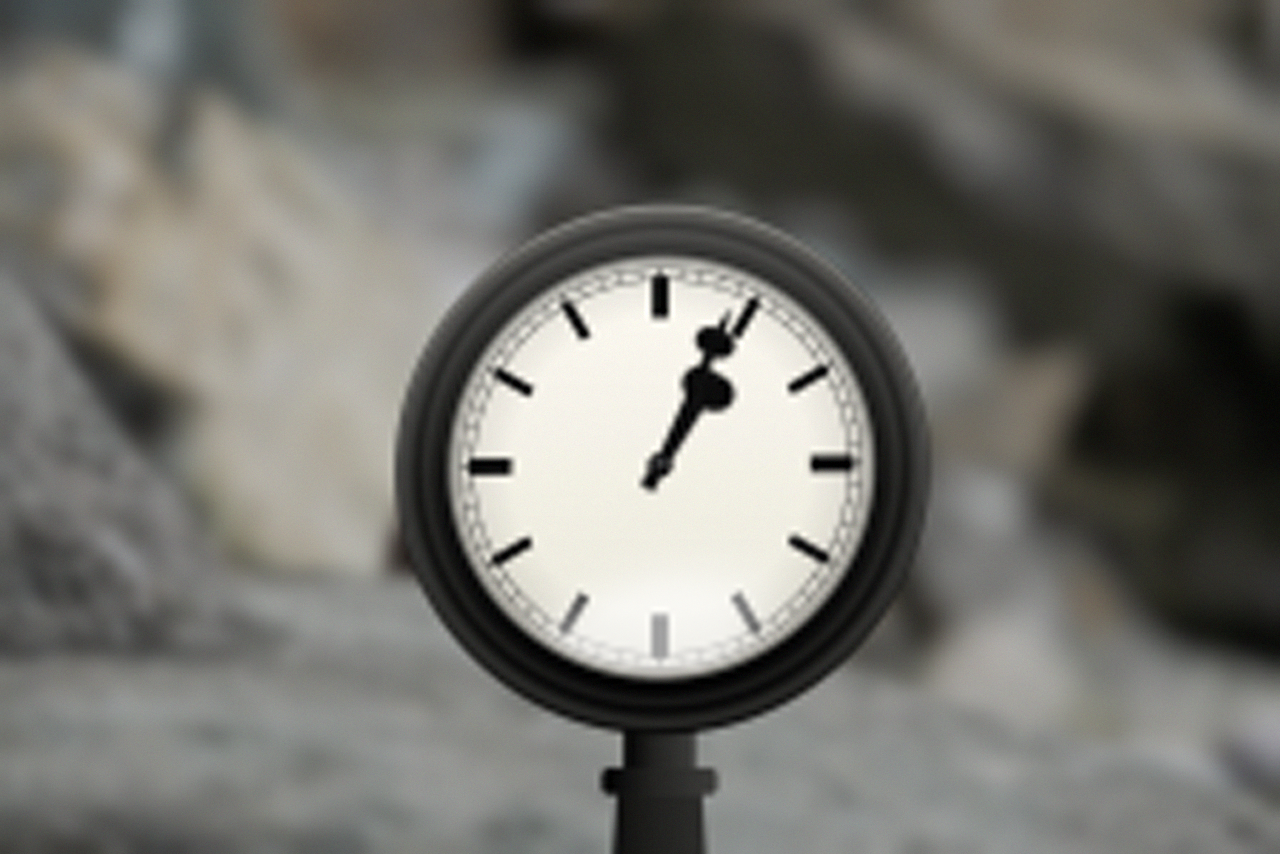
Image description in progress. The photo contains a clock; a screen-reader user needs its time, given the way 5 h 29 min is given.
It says 1 h 04 min
